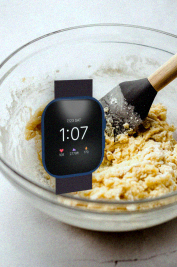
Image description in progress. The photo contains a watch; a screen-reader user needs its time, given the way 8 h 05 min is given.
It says 1 h 07 min
